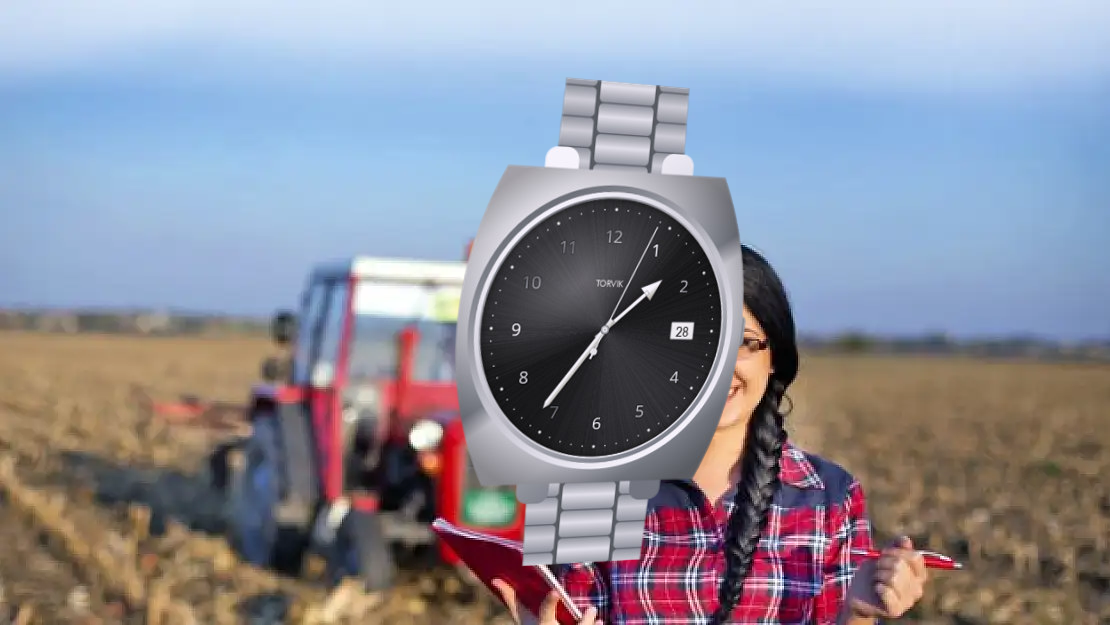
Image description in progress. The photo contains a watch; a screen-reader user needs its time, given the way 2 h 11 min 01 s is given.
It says 1 h 36 min 04 s
